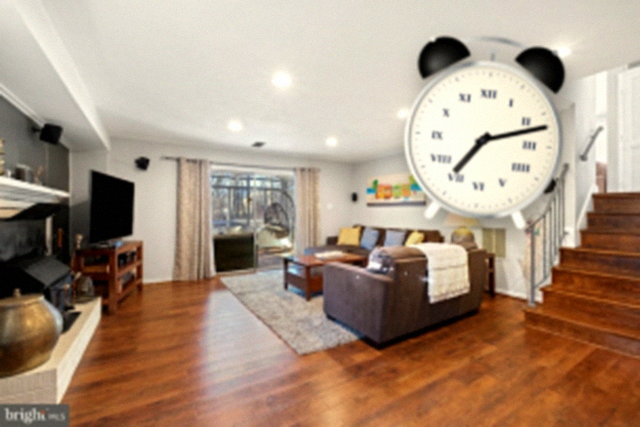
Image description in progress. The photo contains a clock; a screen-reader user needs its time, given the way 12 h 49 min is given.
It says 7 h 12 min
